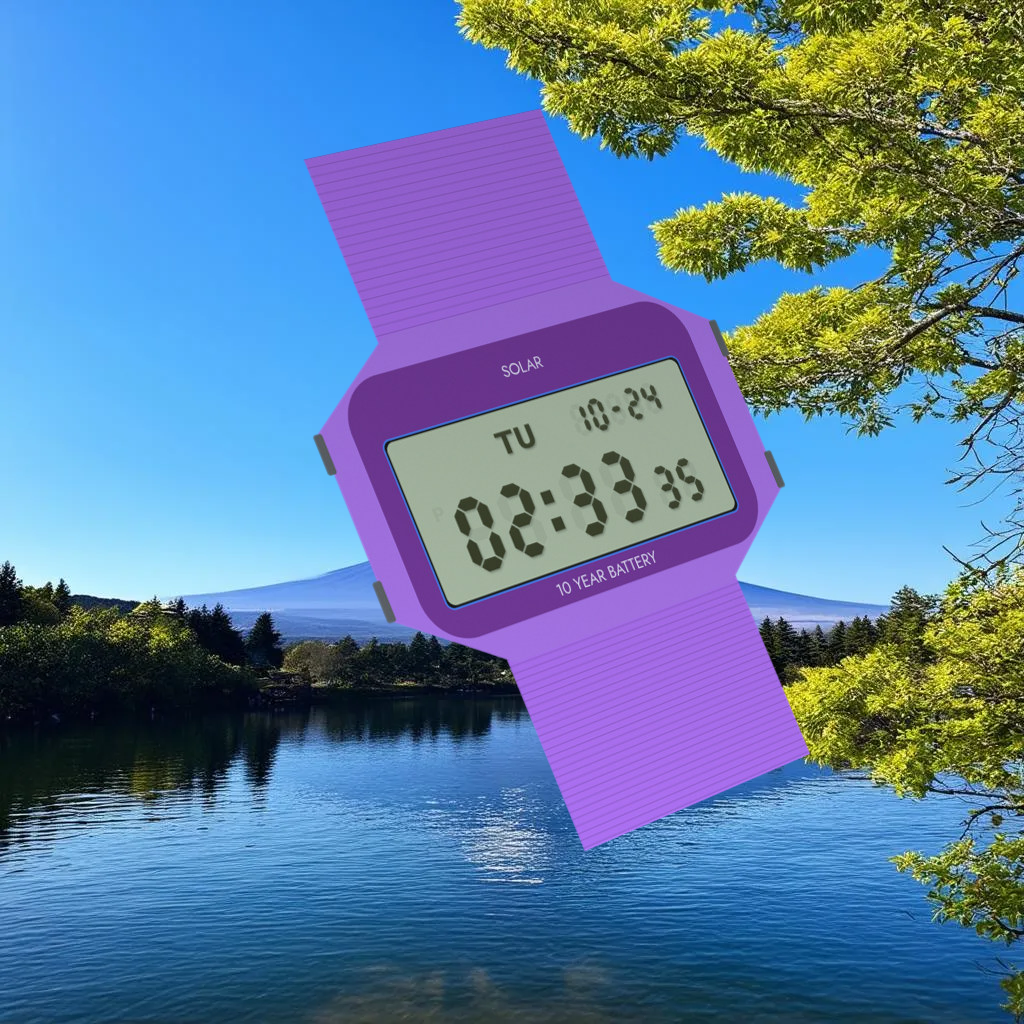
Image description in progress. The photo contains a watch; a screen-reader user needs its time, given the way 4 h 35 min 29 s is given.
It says 2 h 33 min 35 s
